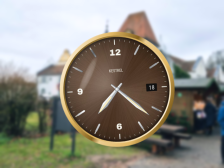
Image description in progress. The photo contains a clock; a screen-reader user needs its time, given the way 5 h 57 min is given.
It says 7 h 22 min
